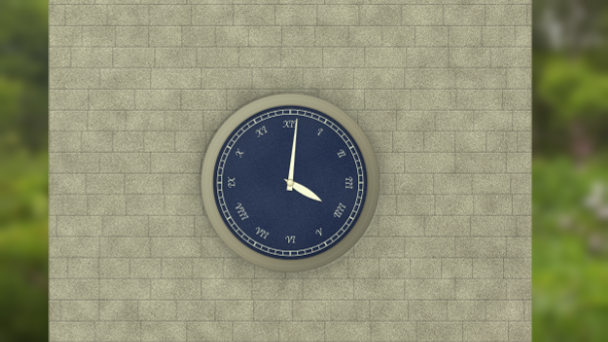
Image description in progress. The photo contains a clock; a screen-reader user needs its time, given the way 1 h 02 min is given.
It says 4 h 01 min
